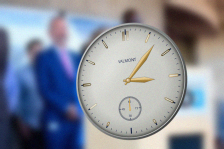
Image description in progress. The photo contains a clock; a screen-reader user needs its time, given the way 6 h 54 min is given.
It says 3 h 07 min
